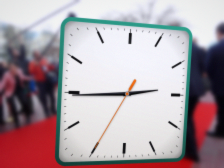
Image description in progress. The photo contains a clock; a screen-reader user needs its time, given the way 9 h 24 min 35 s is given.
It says 2 h 44 min 35 s
